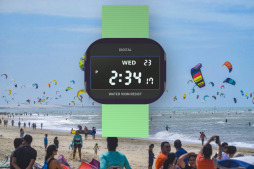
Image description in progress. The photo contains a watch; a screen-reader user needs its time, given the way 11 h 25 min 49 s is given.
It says 2 h 34 min 17 s
